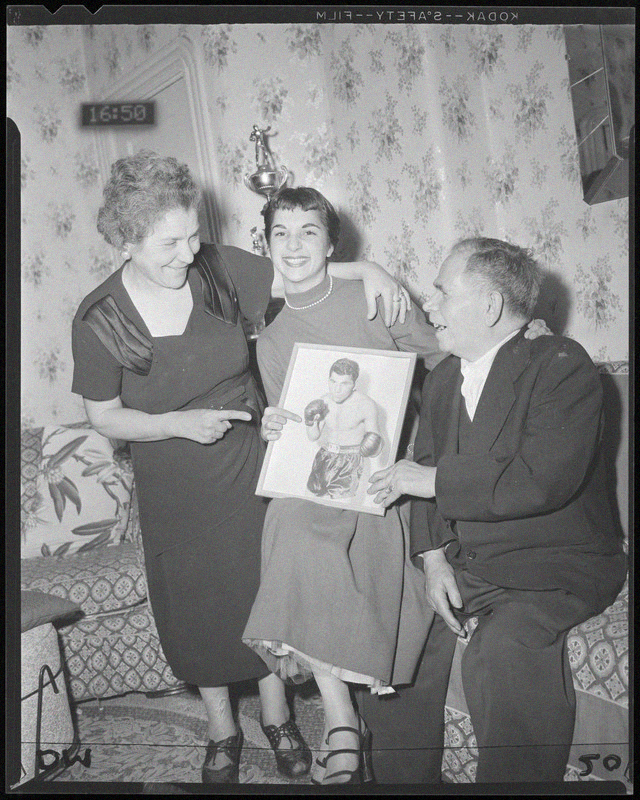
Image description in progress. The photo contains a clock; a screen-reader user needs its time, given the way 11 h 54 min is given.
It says 16 h 50 min
